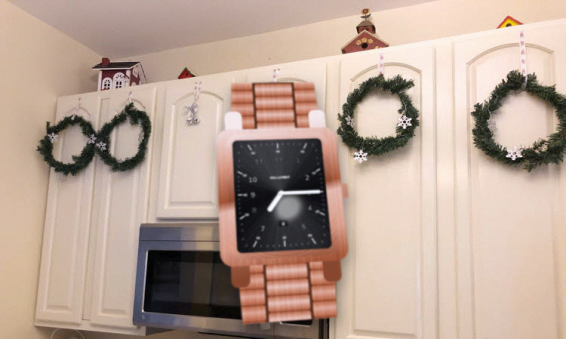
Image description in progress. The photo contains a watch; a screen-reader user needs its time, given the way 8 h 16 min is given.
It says 7 h 15 min
